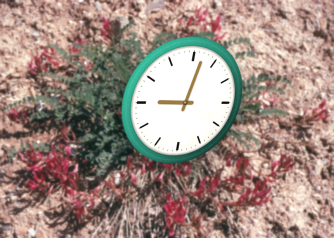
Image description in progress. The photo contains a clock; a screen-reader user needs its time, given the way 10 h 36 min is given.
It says 9 h 02 min
